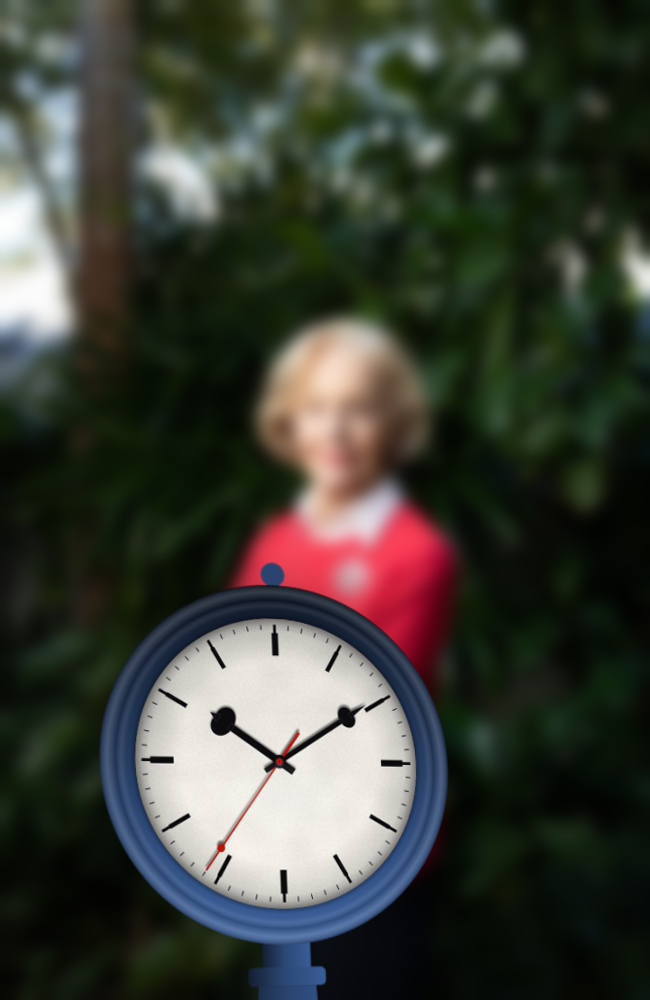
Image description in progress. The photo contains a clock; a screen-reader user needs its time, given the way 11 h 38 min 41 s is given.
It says 10 h 09 min 36 s
